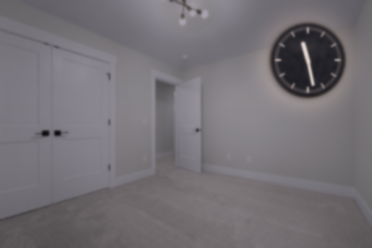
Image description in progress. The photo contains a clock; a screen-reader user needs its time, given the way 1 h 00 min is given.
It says 11 h 28 min
